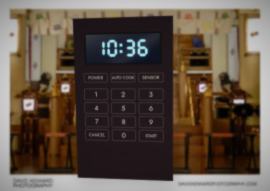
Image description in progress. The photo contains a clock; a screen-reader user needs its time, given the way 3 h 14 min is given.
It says 10 h 36 min
